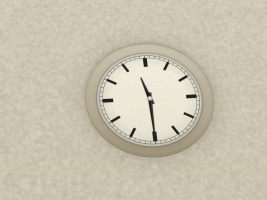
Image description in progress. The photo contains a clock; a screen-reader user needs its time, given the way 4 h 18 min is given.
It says 11 h 30 min
